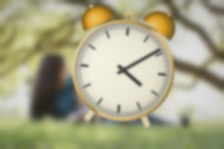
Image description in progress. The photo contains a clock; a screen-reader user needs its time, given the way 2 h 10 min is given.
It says 4 h 09 min
